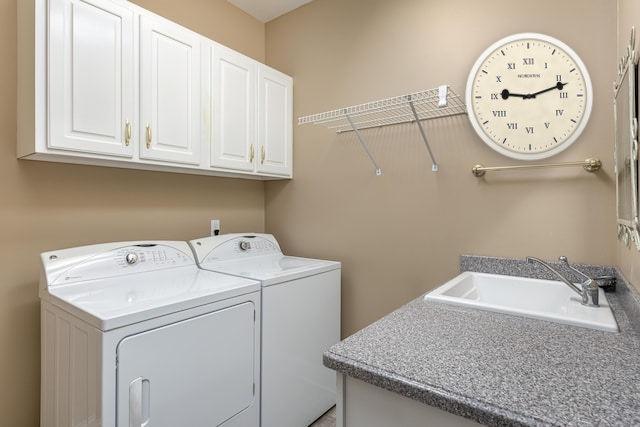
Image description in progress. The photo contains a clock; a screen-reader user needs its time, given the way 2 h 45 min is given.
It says 9 h 12 min
